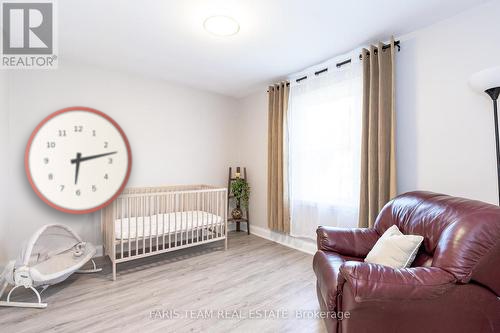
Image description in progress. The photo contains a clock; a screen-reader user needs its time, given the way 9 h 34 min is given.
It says 6 h 13 min
